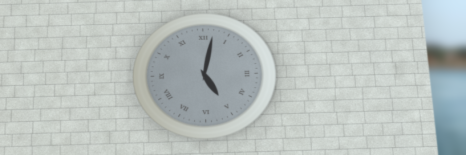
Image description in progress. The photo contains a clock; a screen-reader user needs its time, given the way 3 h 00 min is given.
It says 5 h 02 min
